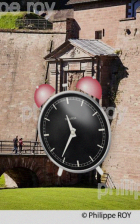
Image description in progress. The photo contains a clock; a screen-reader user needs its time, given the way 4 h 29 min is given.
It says 11 h 36 min
